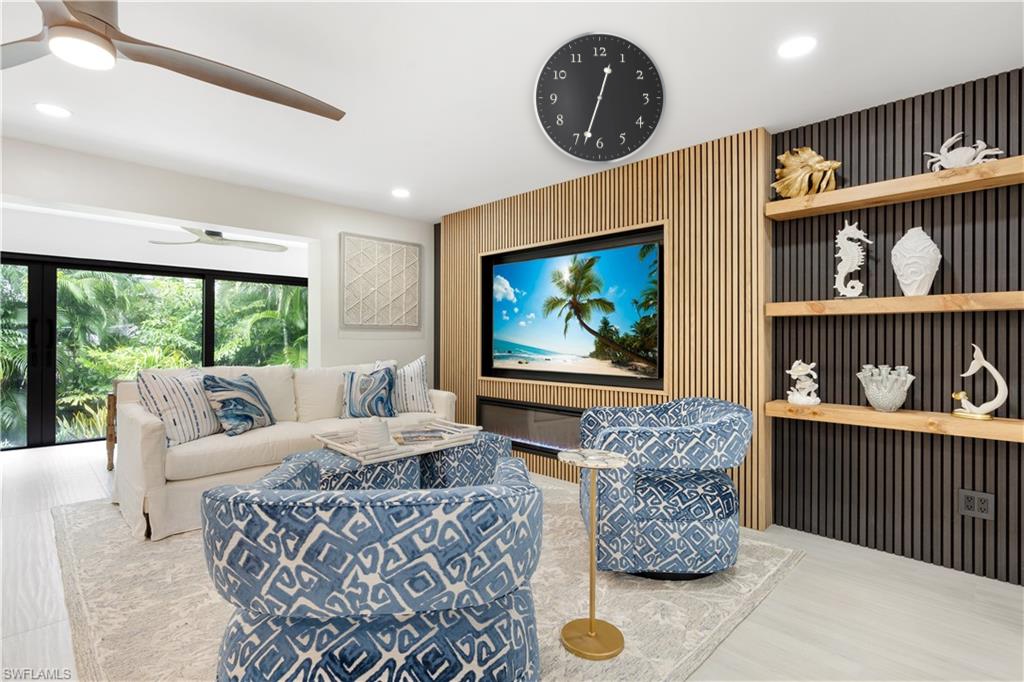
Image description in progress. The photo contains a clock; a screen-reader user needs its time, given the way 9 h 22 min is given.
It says 12 h 33 min
